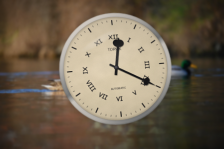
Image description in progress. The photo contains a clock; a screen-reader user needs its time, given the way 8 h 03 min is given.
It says 12 h 20 min
